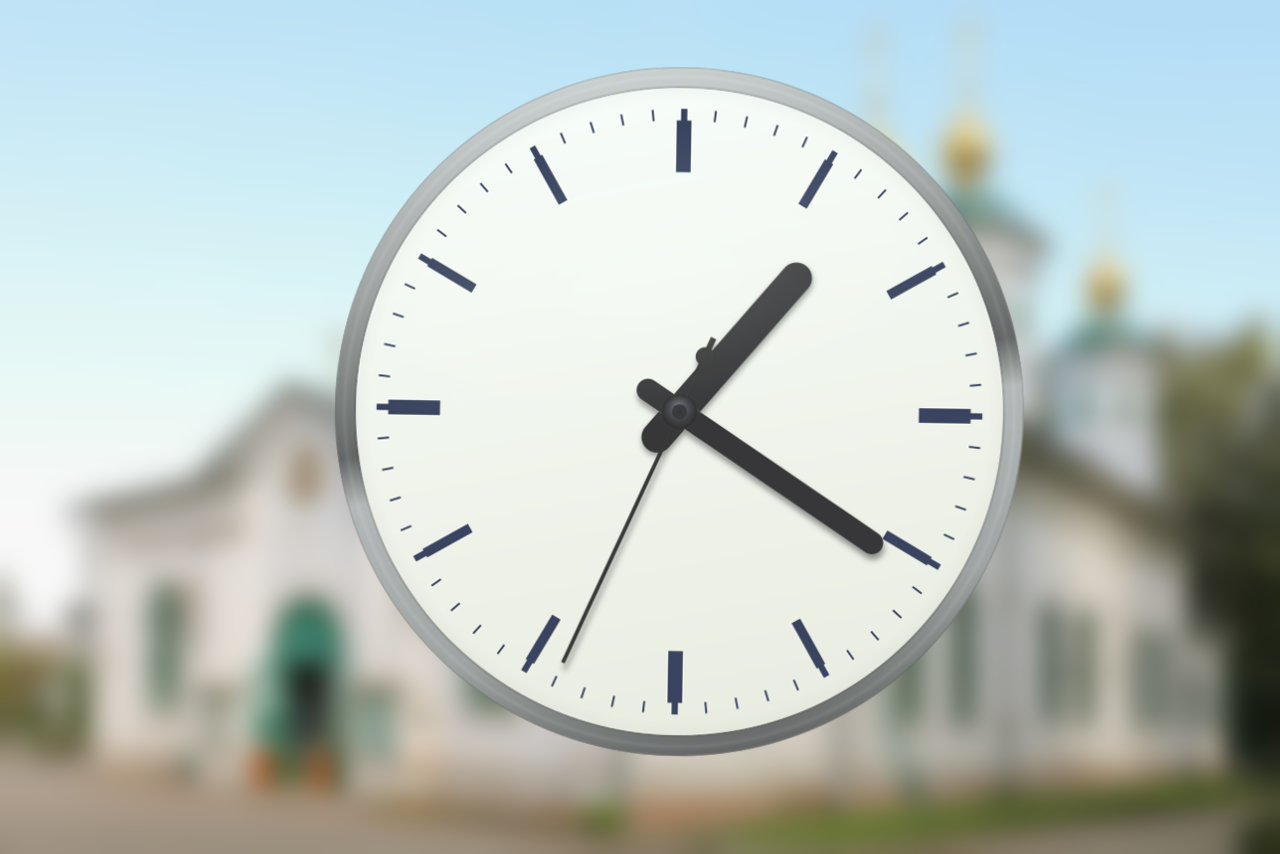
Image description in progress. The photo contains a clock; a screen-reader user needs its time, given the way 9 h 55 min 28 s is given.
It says 1 h 20 min 34 s
